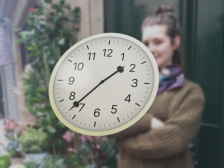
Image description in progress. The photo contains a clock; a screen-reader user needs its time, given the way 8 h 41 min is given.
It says 1 h 37 min
